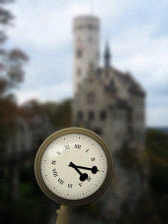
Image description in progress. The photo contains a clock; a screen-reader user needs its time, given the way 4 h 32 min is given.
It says 4 h 15 min
